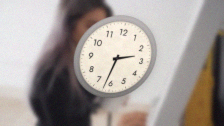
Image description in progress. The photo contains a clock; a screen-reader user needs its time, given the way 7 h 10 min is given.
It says 2 h 32 min
